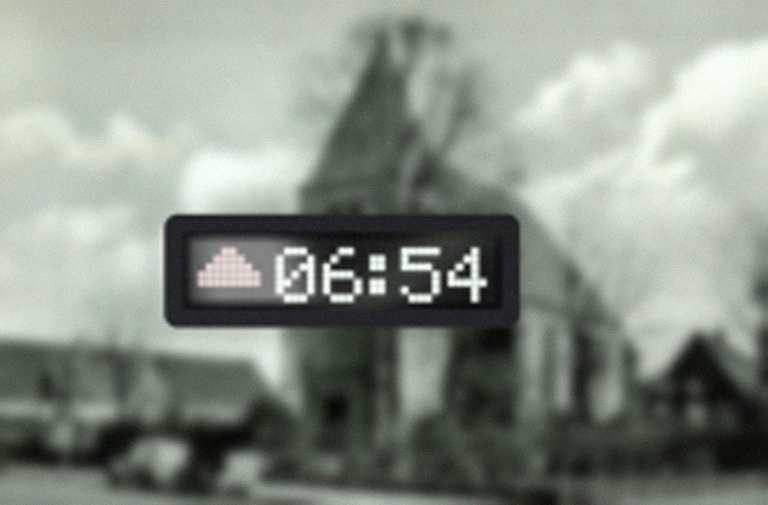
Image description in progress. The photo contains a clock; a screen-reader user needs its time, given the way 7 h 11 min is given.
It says 6 h 54 min
